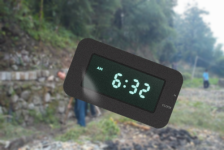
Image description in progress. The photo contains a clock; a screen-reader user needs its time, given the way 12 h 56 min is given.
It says 6 h 32 min
